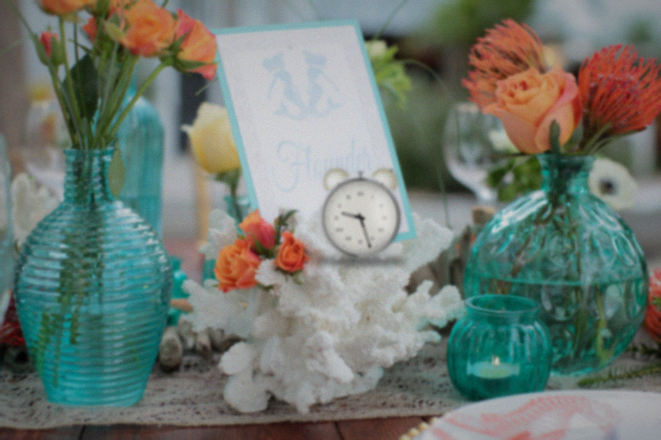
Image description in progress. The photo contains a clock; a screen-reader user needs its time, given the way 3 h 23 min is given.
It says 9 h 27 min
